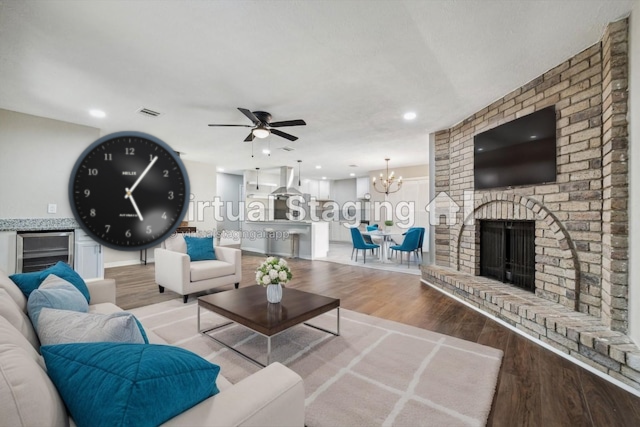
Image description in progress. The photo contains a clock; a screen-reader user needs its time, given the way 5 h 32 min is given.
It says 5 h 06 min
